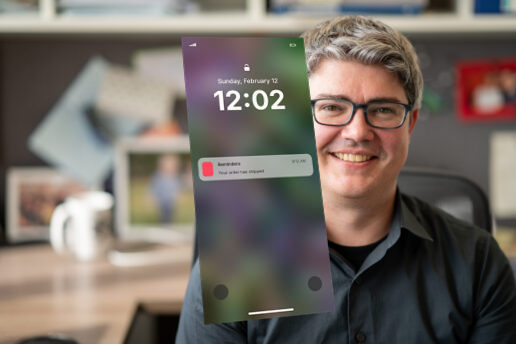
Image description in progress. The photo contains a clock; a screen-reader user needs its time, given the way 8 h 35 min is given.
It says 12 h 02 min
